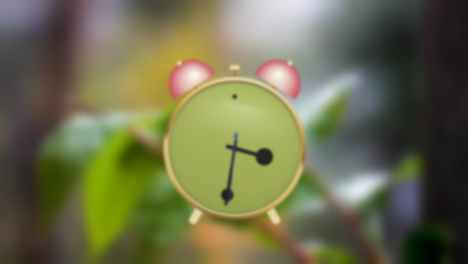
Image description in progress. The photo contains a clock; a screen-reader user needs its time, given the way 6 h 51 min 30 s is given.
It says 3 h 31 min 31 s
